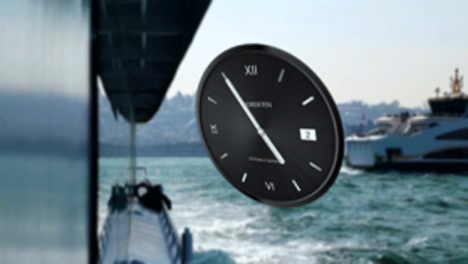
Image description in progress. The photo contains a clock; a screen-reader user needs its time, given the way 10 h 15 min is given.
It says 4 h 55 min
